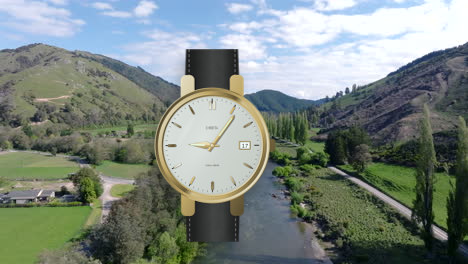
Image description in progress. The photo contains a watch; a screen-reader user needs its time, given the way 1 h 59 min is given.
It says 9 h 06 min
